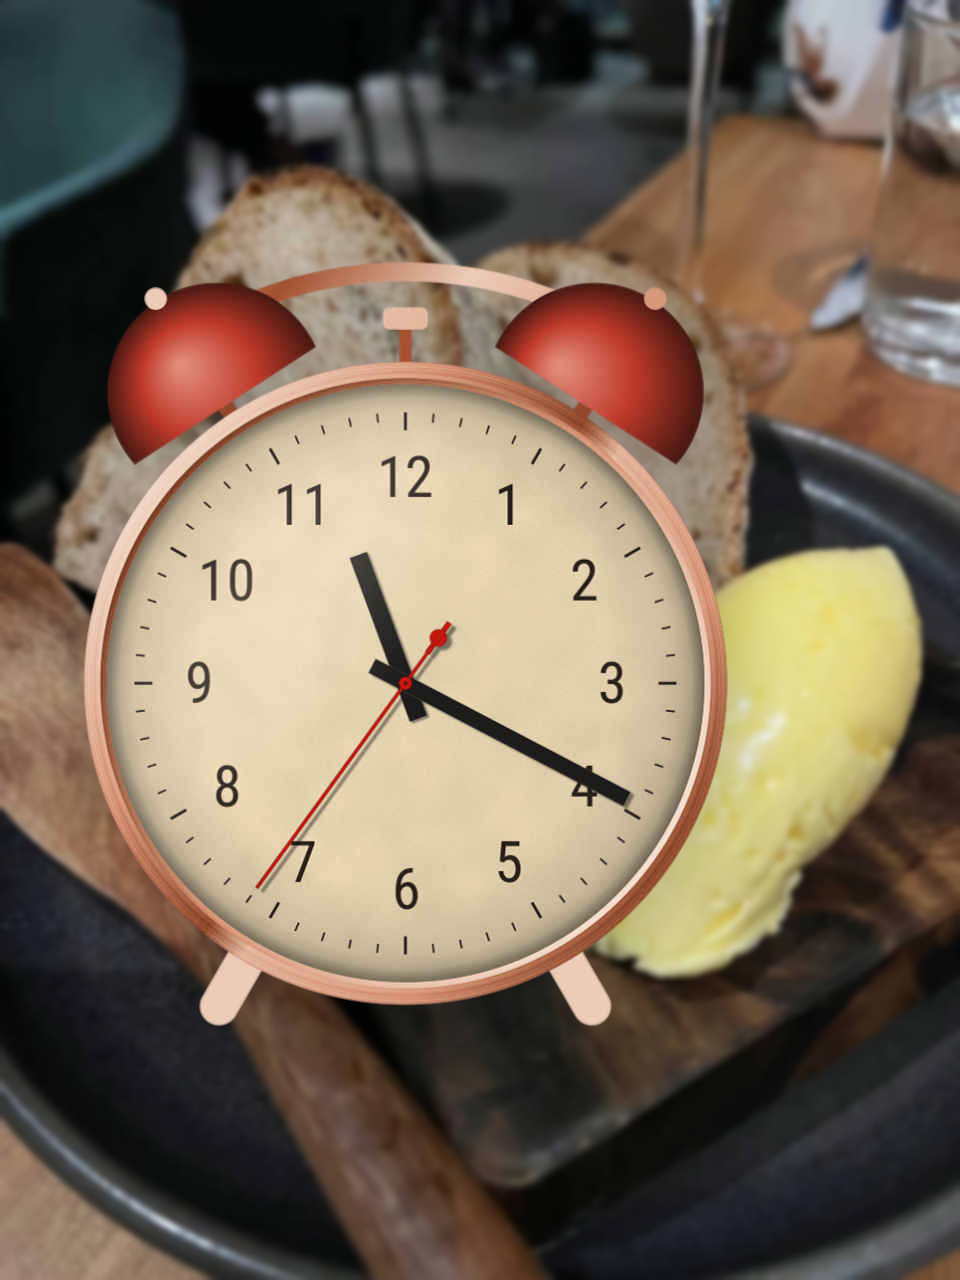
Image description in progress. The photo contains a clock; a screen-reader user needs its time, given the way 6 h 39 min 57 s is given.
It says 11 h 19 min 36 s
